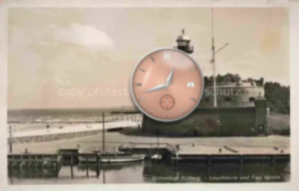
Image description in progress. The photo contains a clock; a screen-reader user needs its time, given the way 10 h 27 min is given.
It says 12 h 42 min
